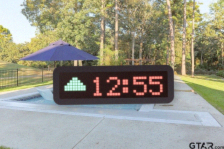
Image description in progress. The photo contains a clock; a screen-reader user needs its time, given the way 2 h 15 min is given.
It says 12 h 55 min
